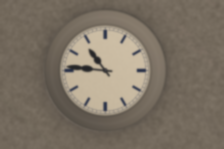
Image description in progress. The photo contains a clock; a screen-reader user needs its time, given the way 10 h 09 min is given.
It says 10 h 46 min
